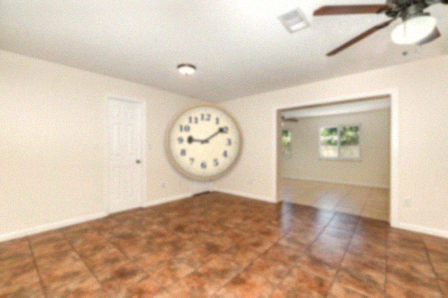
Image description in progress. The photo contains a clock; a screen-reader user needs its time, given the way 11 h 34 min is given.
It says 9 h 09 min
